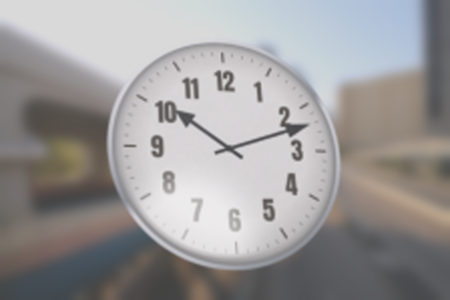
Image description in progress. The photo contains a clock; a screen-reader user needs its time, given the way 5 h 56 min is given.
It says 10 h 12 min
